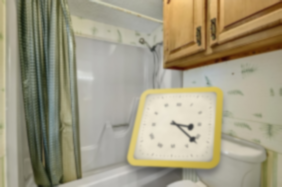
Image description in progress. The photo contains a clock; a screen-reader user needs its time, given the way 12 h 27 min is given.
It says 3 h 22 min
